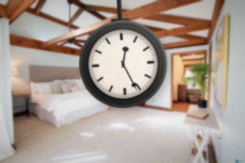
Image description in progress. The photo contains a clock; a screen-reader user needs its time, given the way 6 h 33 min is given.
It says 12 h 26 min
